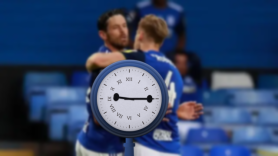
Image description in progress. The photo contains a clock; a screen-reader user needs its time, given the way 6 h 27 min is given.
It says 9 h 15 min
